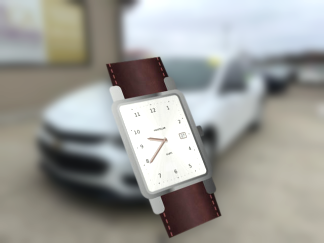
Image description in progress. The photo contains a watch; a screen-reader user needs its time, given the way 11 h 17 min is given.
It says 9 h 39 min
